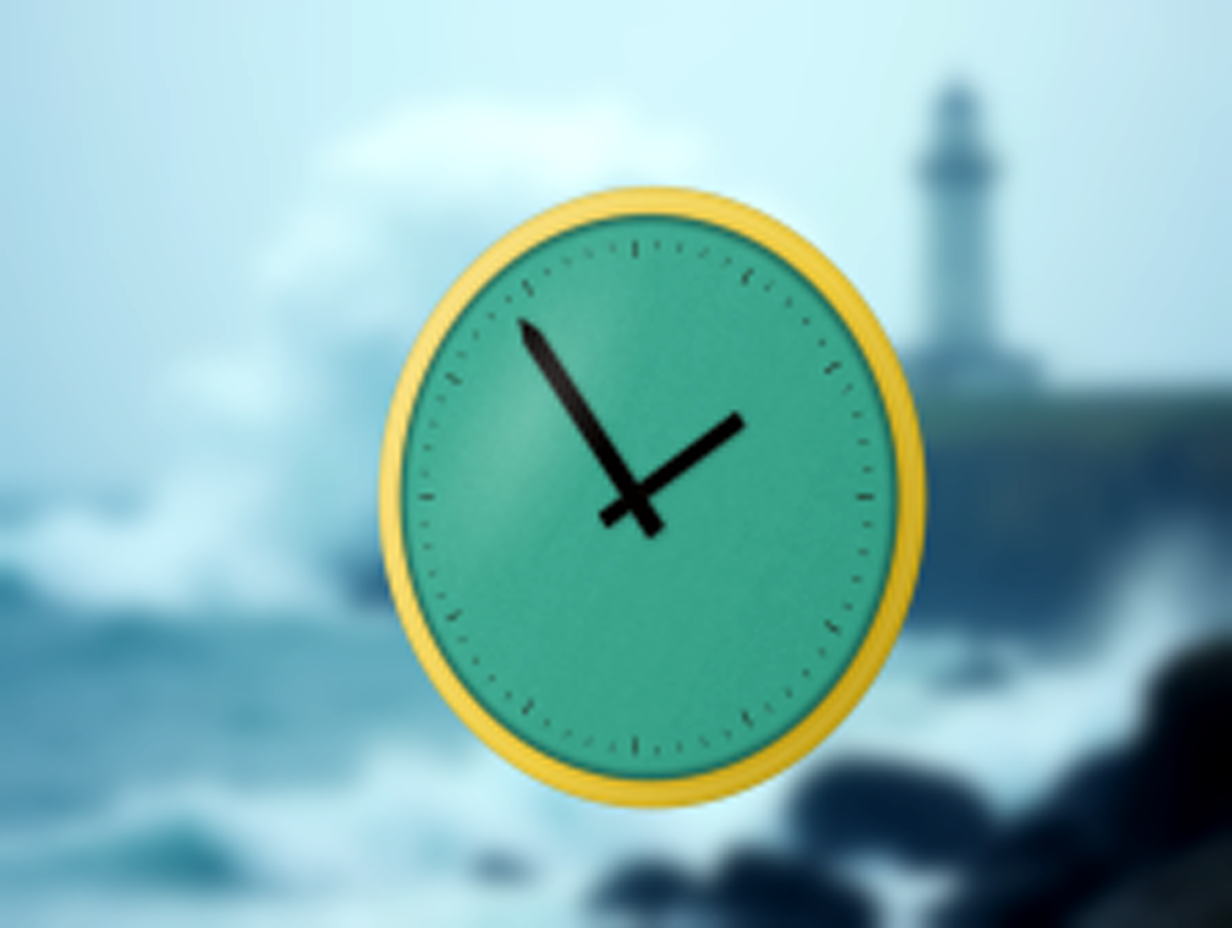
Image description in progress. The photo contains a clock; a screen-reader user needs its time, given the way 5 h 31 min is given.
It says 1 h 54 min
